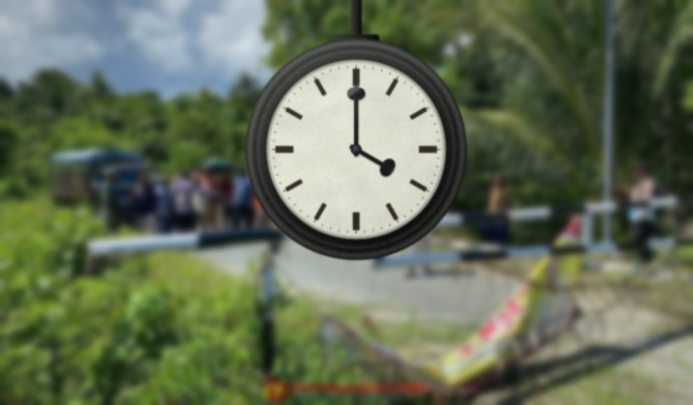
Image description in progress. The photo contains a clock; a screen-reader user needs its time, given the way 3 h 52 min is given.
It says 4 h 00 min
